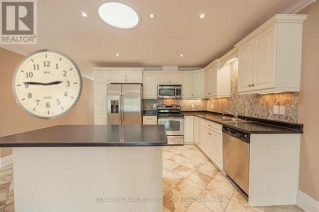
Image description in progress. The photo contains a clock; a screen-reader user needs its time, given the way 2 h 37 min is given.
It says 2 h 46 min
